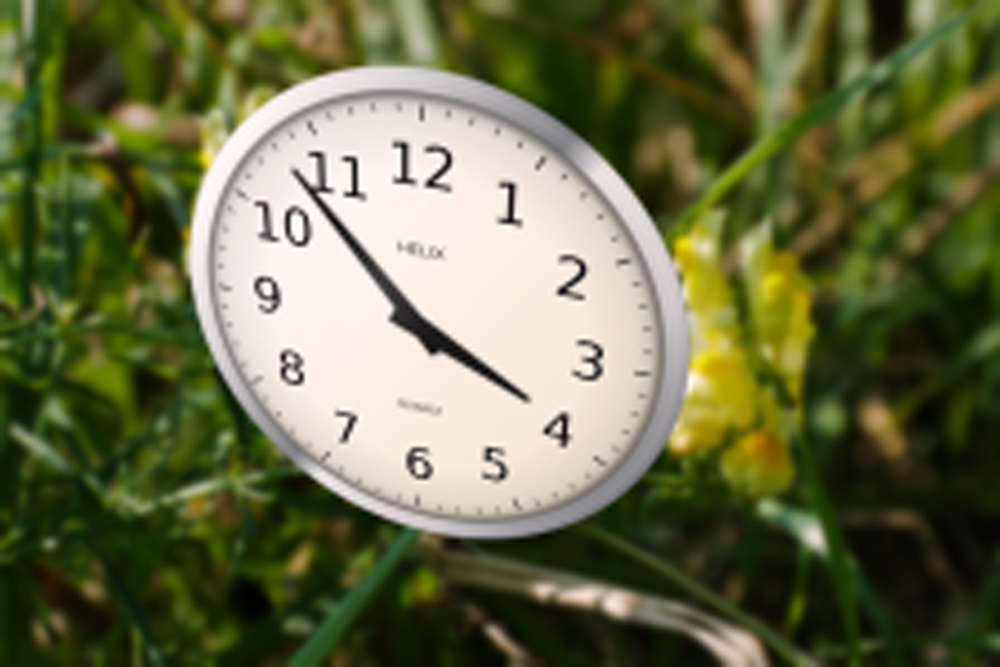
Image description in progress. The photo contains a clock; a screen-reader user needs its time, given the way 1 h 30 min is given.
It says 3 h 53 min
